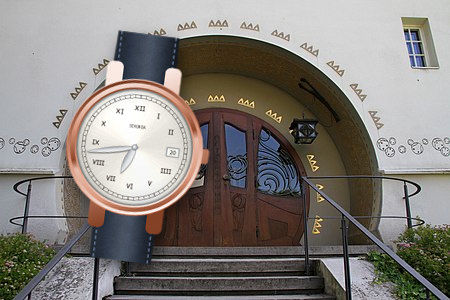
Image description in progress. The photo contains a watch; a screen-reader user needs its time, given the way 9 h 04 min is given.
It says 6 h 43 min
